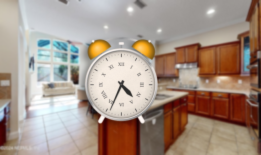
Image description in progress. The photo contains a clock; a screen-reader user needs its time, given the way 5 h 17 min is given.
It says 4 h 34 min
